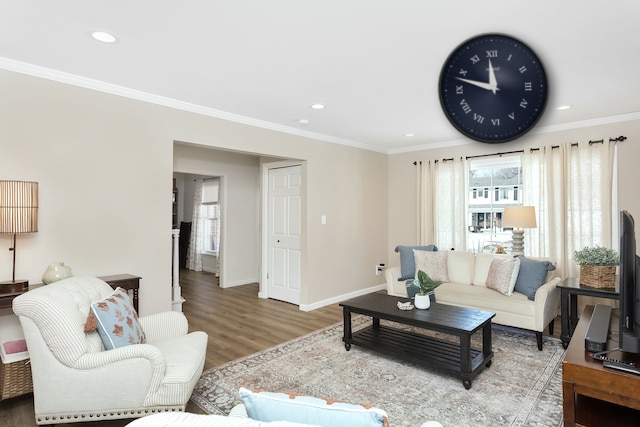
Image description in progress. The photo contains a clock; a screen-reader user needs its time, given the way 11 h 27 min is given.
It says 11 h 48 min
